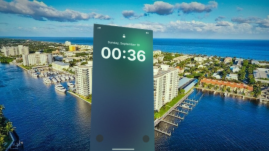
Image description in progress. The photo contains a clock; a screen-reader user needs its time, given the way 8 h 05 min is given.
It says 0 h 36 min
